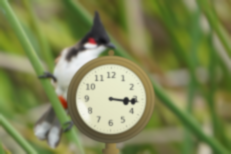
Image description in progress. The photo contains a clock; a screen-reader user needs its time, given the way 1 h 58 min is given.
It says 3 h 16 min
